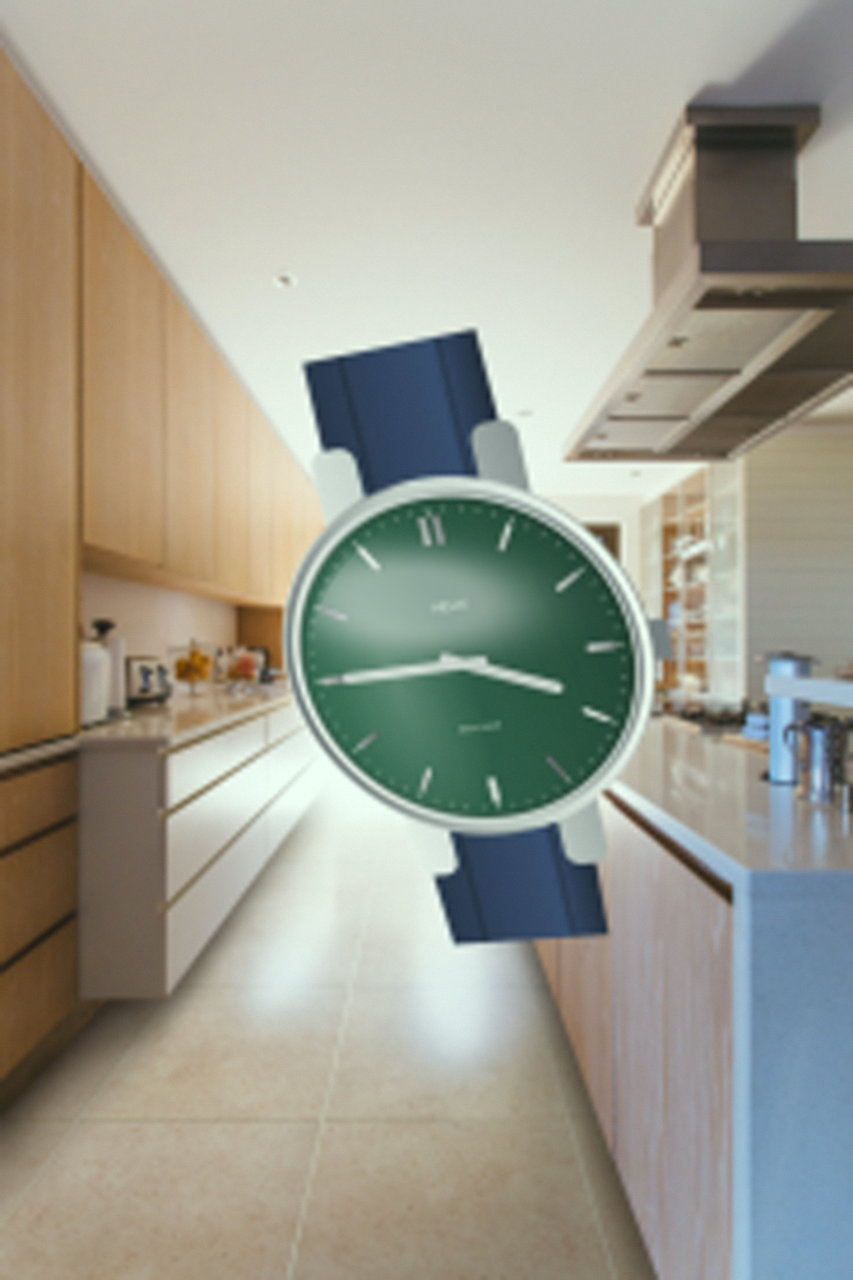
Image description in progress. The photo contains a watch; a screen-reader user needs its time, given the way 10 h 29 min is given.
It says 3 h 45 min
